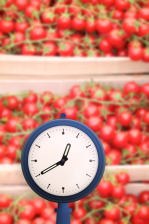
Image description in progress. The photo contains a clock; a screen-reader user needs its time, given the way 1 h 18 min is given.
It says 12 h 40 min
